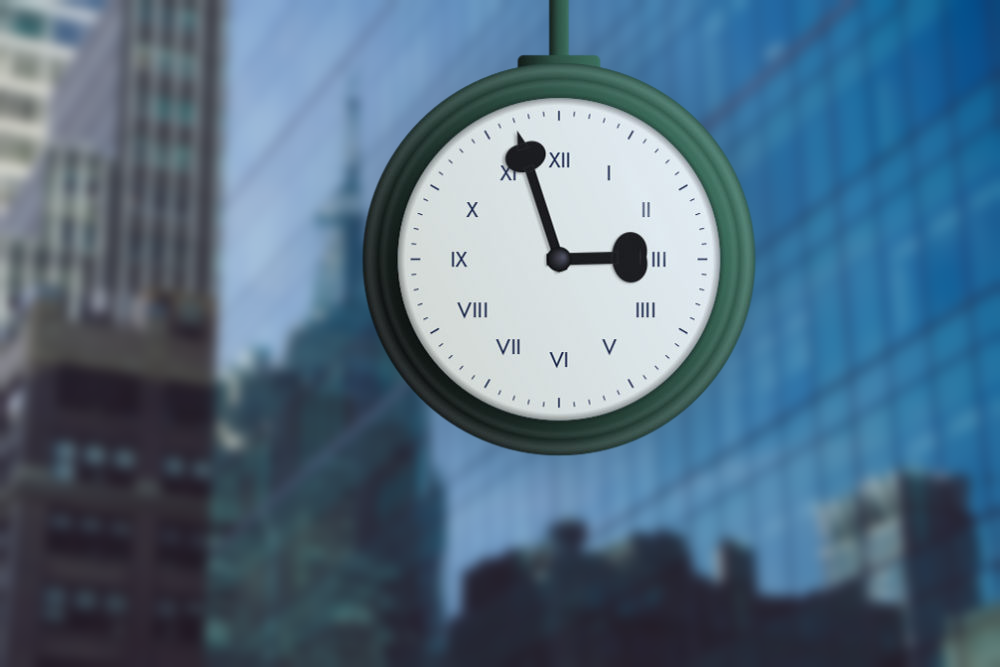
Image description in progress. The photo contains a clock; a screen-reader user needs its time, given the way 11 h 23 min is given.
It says 2 h 57 min
